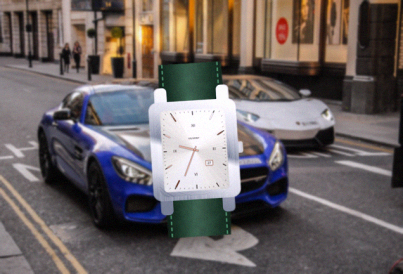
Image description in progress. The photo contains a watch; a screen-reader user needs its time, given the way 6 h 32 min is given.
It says 9 h 34 min
